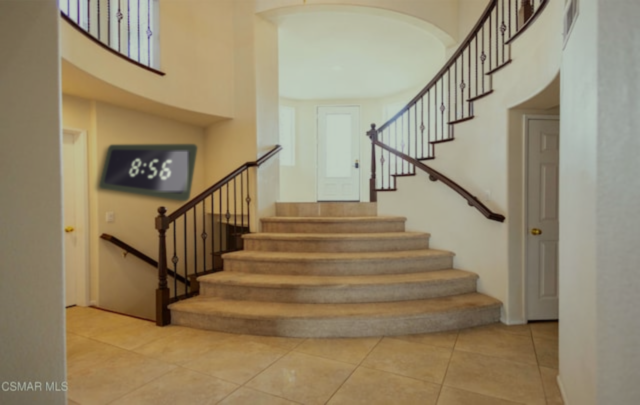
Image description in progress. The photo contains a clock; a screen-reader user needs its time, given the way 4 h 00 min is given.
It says 8 h 56 min
